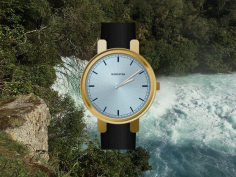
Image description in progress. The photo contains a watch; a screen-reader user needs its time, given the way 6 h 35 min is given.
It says 2 h 09 min
